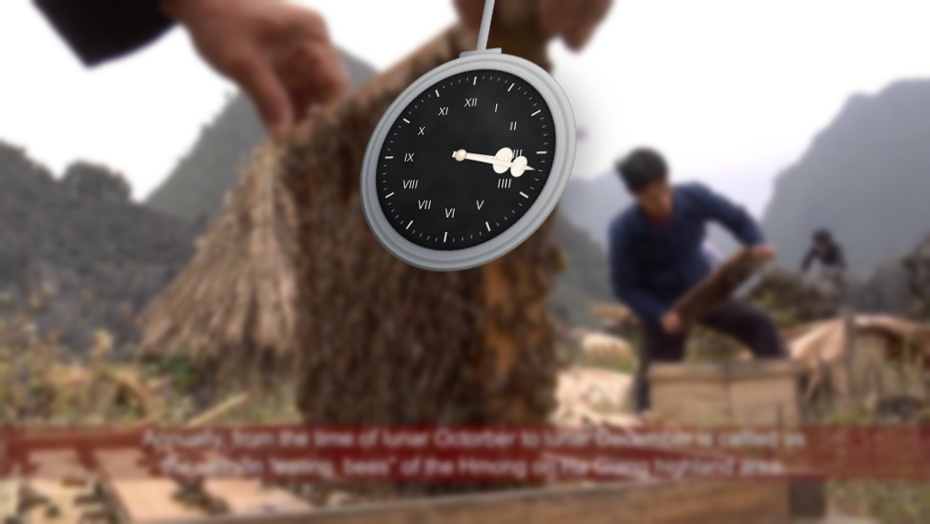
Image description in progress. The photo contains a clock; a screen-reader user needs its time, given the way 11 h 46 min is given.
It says 3 h 17 min
